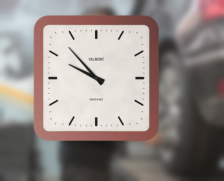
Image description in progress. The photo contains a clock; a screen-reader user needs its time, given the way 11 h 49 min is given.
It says 9 h 53 min
